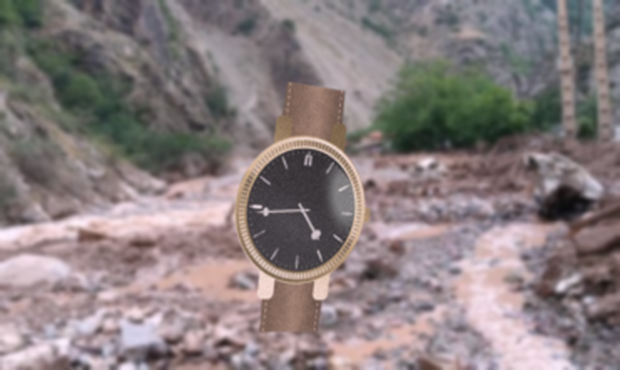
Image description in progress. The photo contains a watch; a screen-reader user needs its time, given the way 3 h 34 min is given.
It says 4 h 44 min
